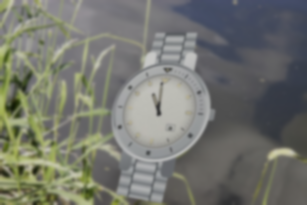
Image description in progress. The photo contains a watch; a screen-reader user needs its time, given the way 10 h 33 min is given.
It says 10 h 59 min
